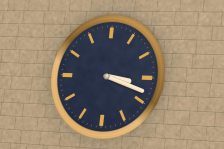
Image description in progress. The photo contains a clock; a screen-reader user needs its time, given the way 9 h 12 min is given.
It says 3 h 18 min
